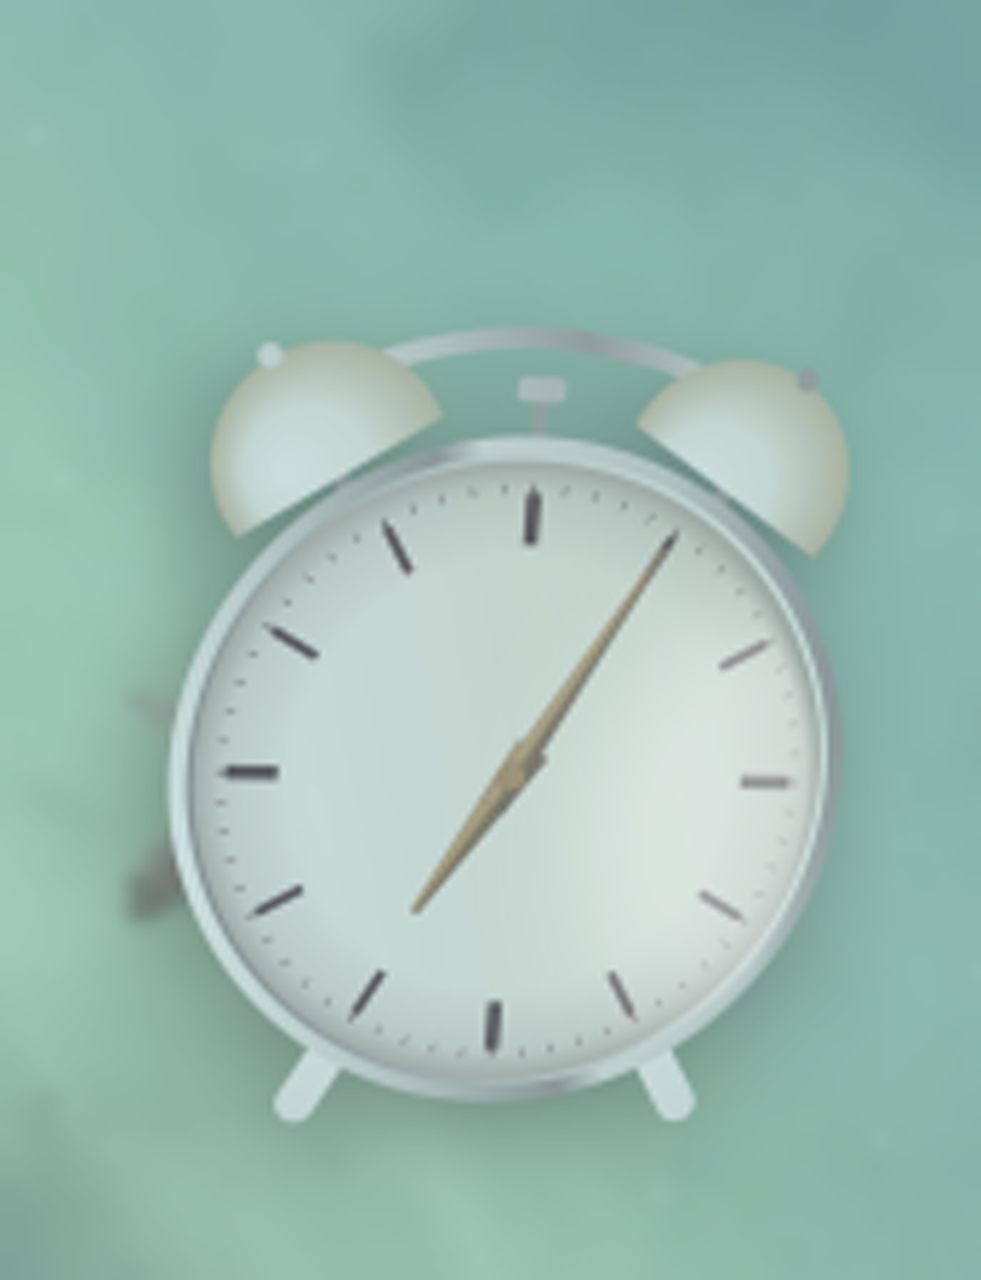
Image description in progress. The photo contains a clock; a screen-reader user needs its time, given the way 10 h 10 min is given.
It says 7 h 05 min
